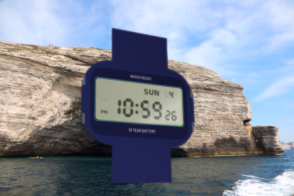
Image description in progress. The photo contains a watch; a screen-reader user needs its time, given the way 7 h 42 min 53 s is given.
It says 10 h 59 min 26 s
